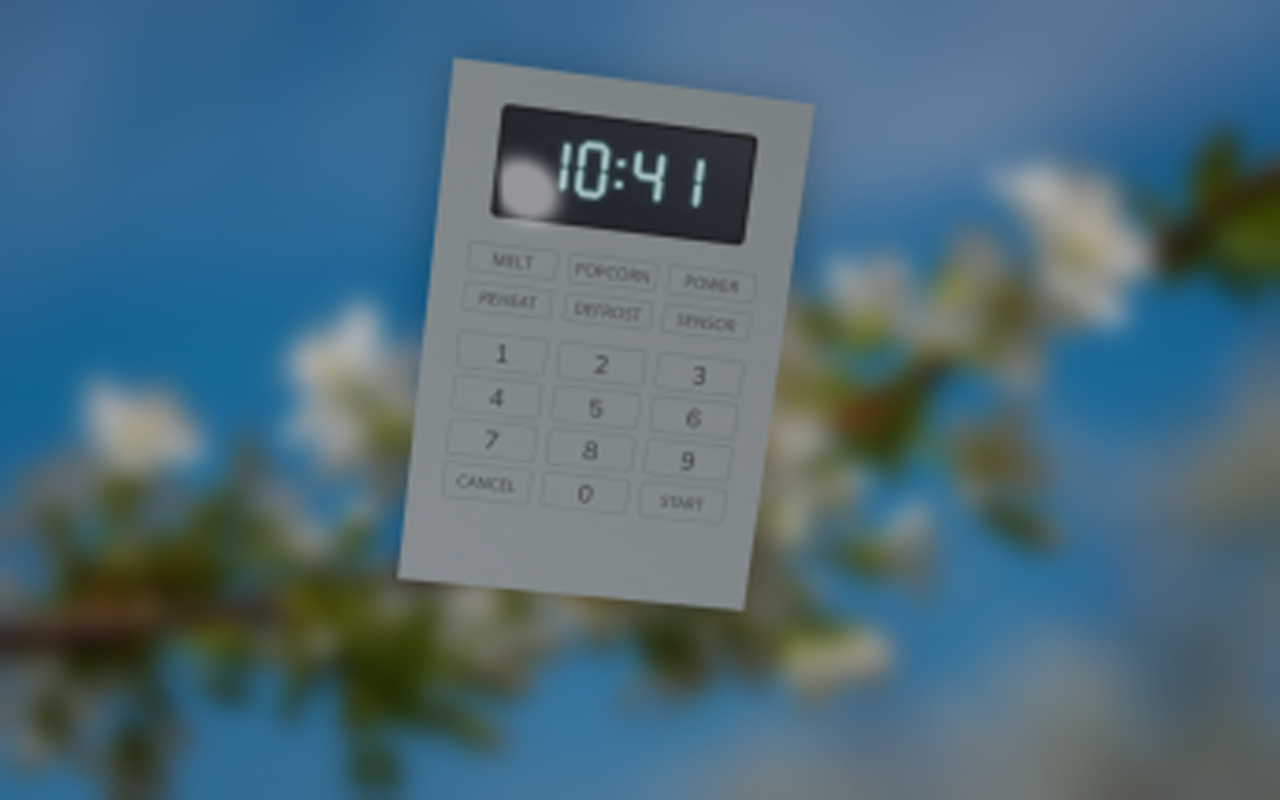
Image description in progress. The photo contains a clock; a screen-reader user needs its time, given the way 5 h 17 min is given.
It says 10 h 41 min
